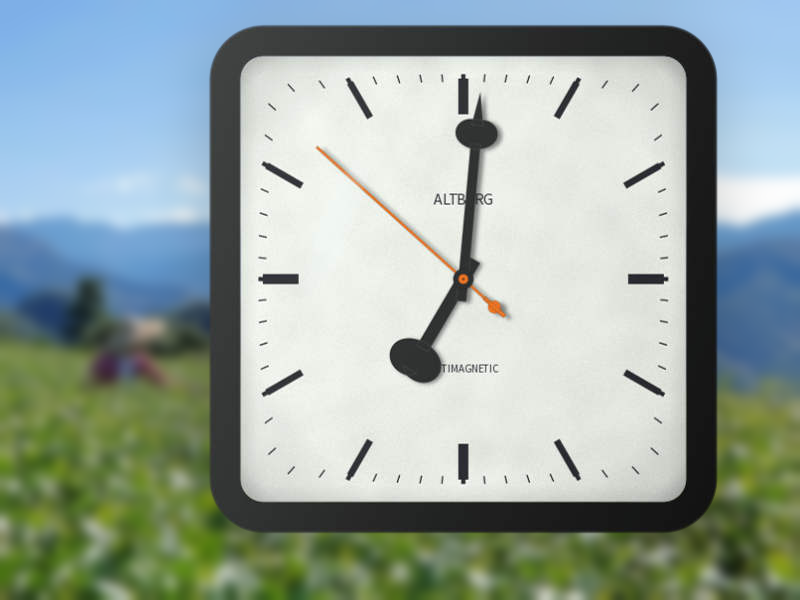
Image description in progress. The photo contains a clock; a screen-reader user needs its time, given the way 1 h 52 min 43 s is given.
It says 7 h 00 min 52 s
